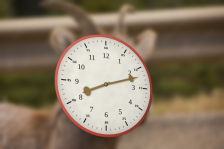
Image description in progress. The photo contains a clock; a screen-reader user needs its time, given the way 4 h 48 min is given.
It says 8 h 12 min
